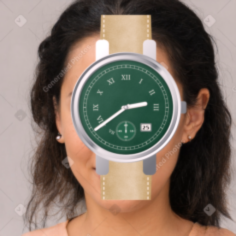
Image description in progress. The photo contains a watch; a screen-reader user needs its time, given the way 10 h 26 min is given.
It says 2 h 39 min
